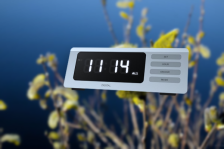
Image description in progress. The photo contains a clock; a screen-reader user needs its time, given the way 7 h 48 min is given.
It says 11 h 14 min
